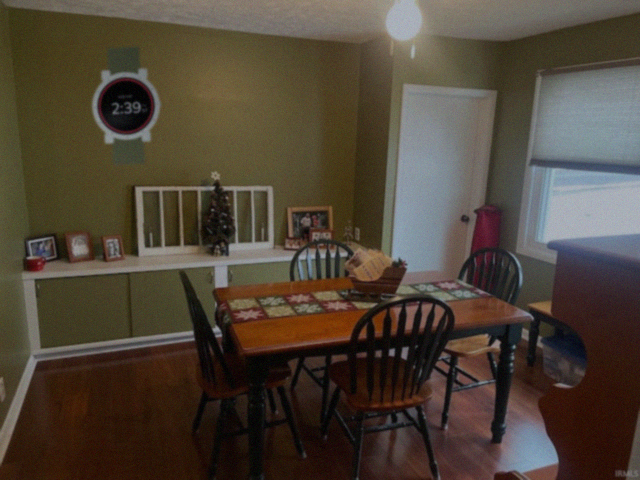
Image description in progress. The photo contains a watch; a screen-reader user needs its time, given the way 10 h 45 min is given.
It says 2 h 39 min
